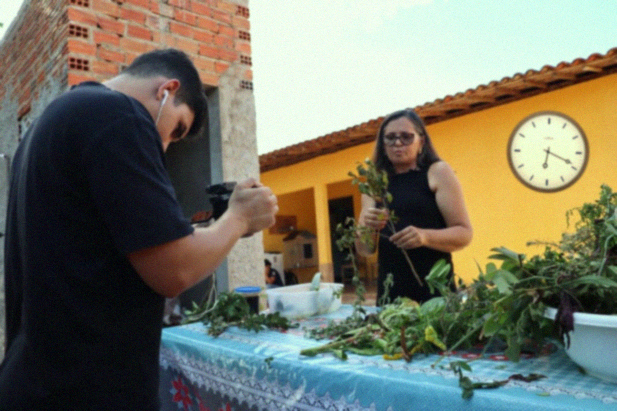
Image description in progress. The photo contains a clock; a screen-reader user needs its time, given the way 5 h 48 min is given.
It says 6 h 19 min
